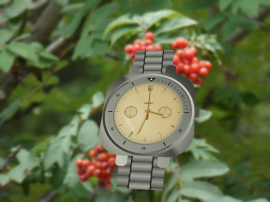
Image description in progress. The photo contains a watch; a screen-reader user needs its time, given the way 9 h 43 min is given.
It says 3 h 33 min
